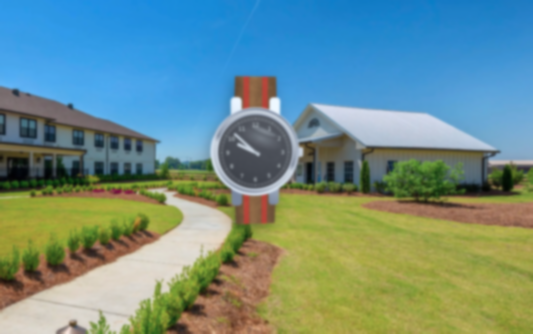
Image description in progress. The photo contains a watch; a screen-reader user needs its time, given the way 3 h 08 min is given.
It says 9 h 52 min
